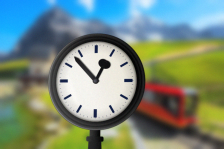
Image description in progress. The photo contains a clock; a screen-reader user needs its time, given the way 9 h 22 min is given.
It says 12 h 53 min
